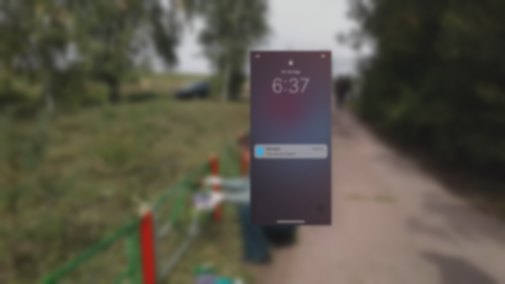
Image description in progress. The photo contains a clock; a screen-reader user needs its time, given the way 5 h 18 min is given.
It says 6 h 37 min
